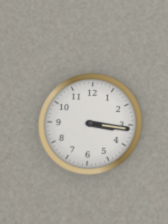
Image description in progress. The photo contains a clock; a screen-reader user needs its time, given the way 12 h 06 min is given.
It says 3 h 16 min
